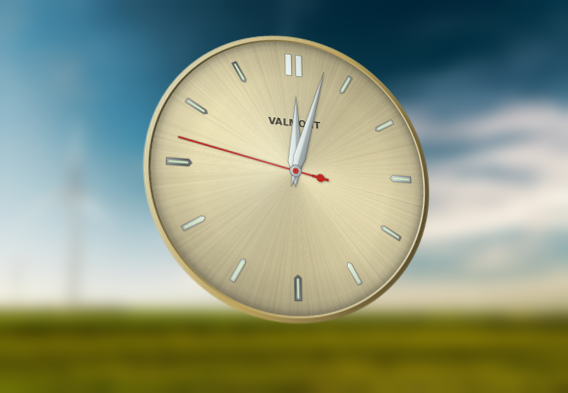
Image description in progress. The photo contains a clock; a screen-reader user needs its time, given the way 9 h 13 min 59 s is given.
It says 12 h 02 min 47 s
